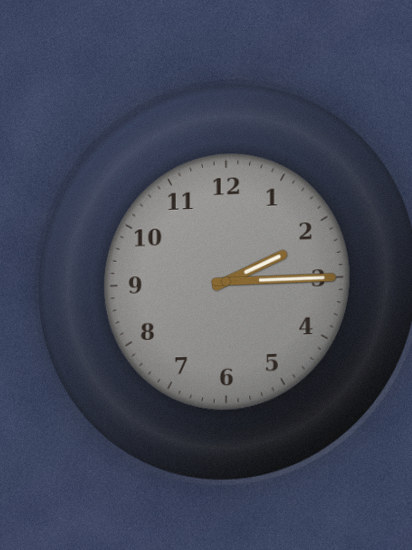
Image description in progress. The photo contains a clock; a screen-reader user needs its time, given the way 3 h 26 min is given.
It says 2 h 15 min
